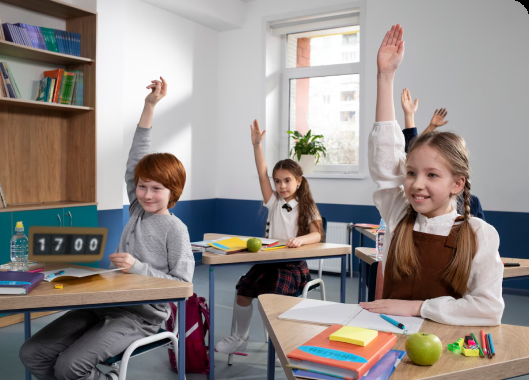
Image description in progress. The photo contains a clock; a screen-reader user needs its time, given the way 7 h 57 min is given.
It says 17 h 00 min
